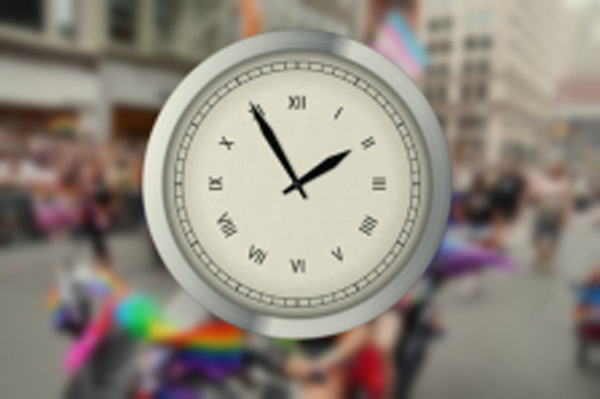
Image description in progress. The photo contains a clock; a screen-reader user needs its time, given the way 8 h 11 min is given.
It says 1 h 55 min
